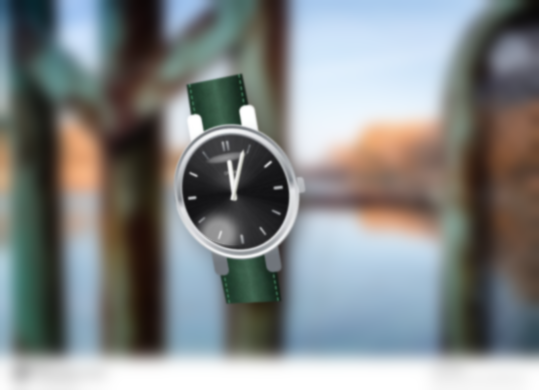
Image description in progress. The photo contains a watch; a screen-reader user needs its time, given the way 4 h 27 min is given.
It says 12 h 04 min
